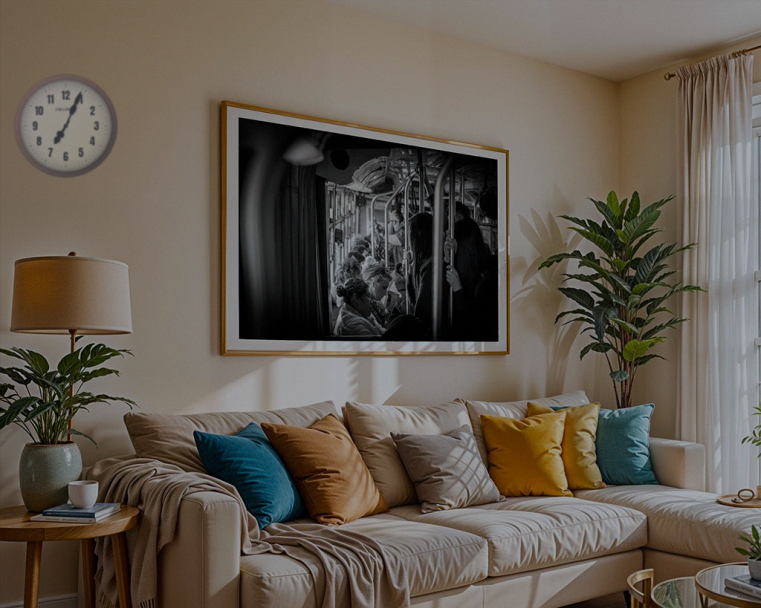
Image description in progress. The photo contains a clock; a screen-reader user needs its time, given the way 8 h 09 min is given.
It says 7 h 04 min
